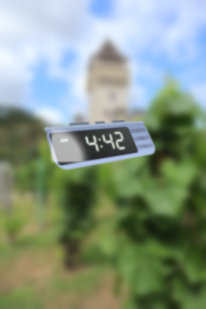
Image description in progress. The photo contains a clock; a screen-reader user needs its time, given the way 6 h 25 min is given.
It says 4 h 42 min
